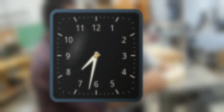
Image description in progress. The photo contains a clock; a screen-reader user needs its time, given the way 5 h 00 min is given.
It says 7 h 32 min
